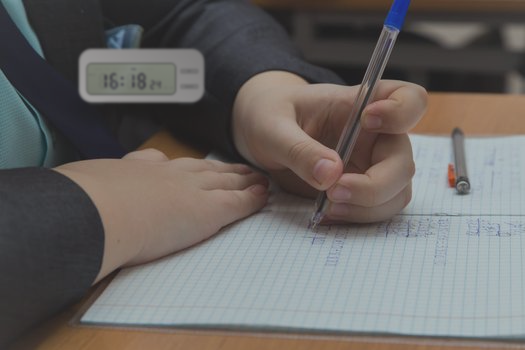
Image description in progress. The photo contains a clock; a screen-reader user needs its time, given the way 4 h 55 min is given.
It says 16 h 18 min
